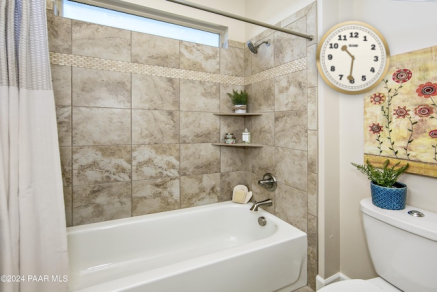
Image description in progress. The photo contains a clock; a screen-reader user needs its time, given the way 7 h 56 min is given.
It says 10 h 31 min
